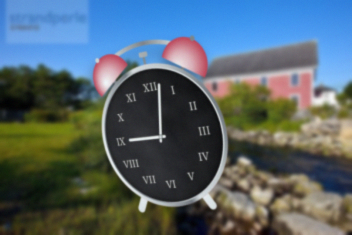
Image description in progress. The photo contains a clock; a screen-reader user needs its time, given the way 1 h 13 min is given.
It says 9 h 02 min
